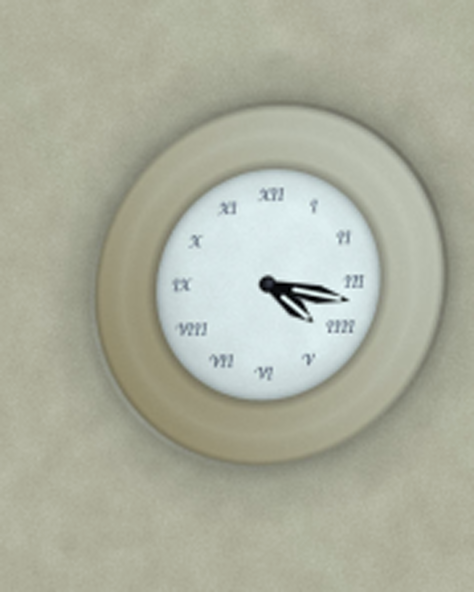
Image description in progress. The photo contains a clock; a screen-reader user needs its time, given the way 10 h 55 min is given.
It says 4 h 17 min
